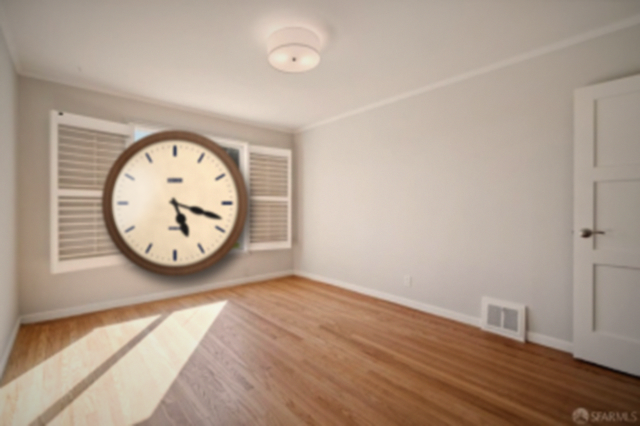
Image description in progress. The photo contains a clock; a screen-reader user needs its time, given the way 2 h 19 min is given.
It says 5 h 18 min
